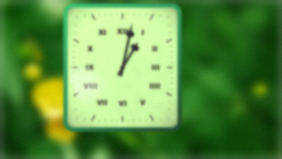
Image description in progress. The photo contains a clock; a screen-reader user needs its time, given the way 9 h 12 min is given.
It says 1 h 02 min
